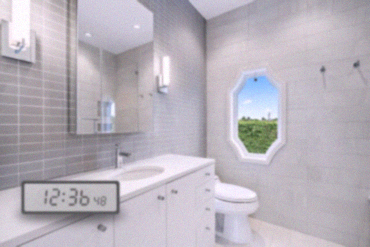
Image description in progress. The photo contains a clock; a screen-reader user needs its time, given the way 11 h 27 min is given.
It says 12 h 36 min
